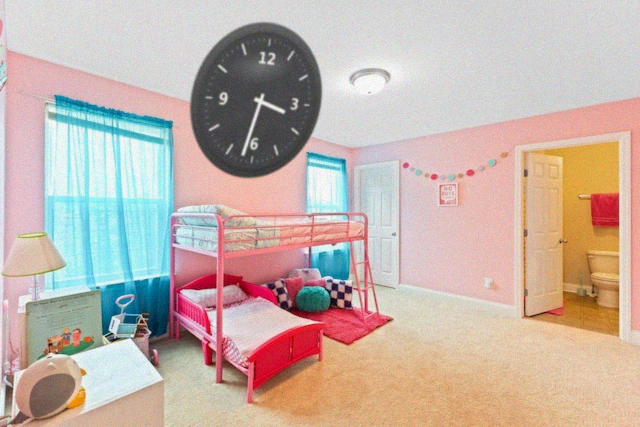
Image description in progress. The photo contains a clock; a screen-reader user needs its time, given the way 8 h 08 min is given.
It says 3 h 32 min
